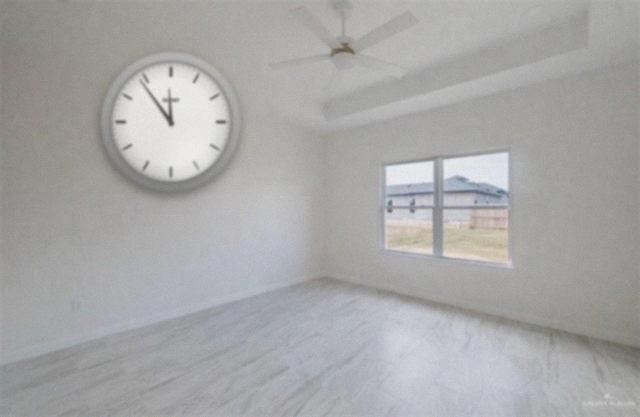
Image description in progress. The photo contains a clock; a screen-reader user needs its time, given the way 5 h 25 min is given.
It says 11 h 54 min
